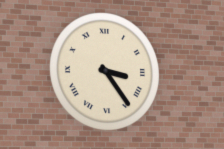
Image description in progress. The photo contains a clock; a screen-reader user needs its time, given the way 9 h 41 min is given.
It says 3 h 24 min
